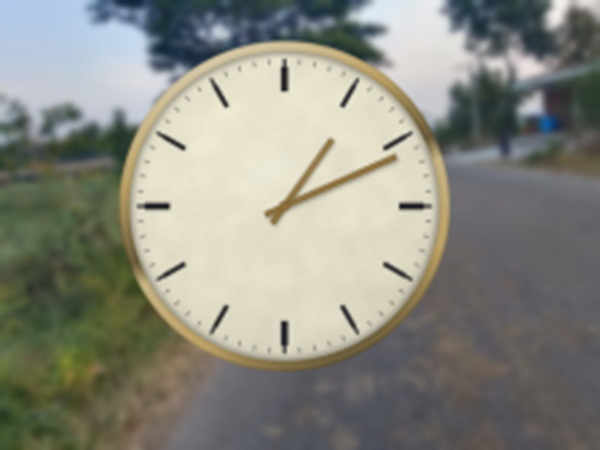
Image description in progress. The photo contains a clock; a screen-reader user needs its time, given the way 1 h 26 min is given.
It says 1 h 11 min
